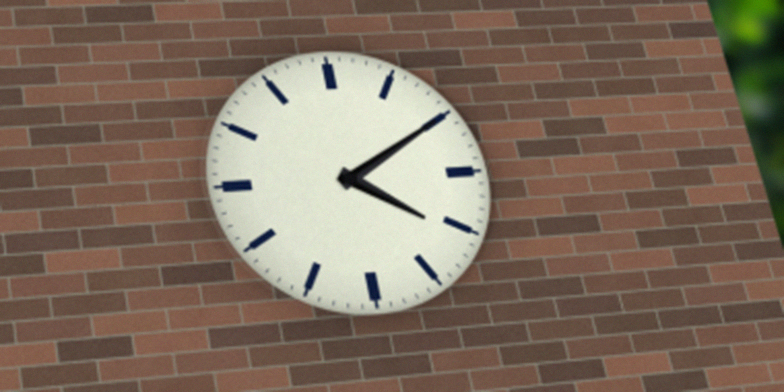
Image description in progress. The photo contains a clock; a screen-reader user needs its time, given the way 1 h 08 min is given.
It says 4 h 10 min
